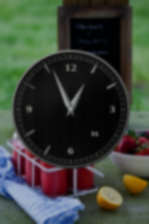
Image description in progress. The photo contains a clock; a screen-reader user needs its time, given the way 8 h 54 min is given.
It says 12 h 56 min
